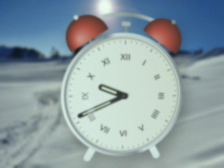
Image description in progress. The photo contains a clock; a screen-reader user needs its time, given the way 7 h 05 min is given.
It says 9 h 41 min
